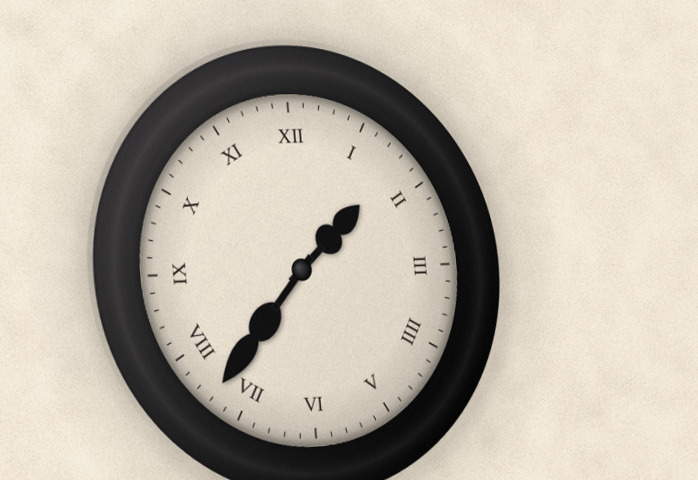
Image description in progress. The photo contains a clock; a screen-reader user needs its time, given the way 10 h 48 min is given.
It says 1 h 37 min
